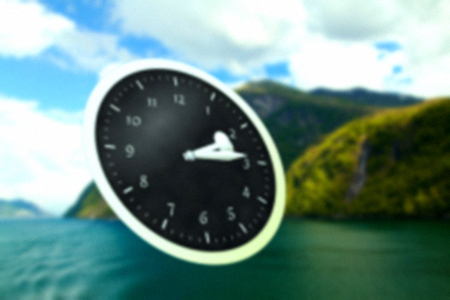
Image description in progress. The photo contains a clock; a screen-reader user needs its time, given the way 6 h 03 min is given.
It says 2 h 14 min
